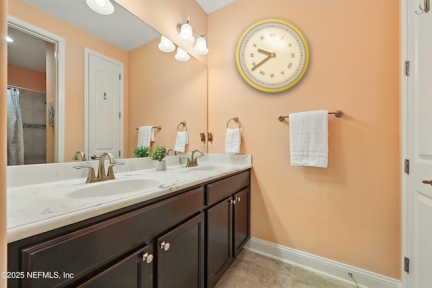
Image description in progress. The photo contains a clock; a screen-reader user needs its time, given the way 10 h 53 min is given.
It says 9 h 39 min
